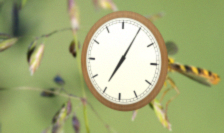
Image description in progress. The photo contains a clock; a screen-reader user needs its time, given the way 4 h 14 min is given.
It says 7 h 05 min
